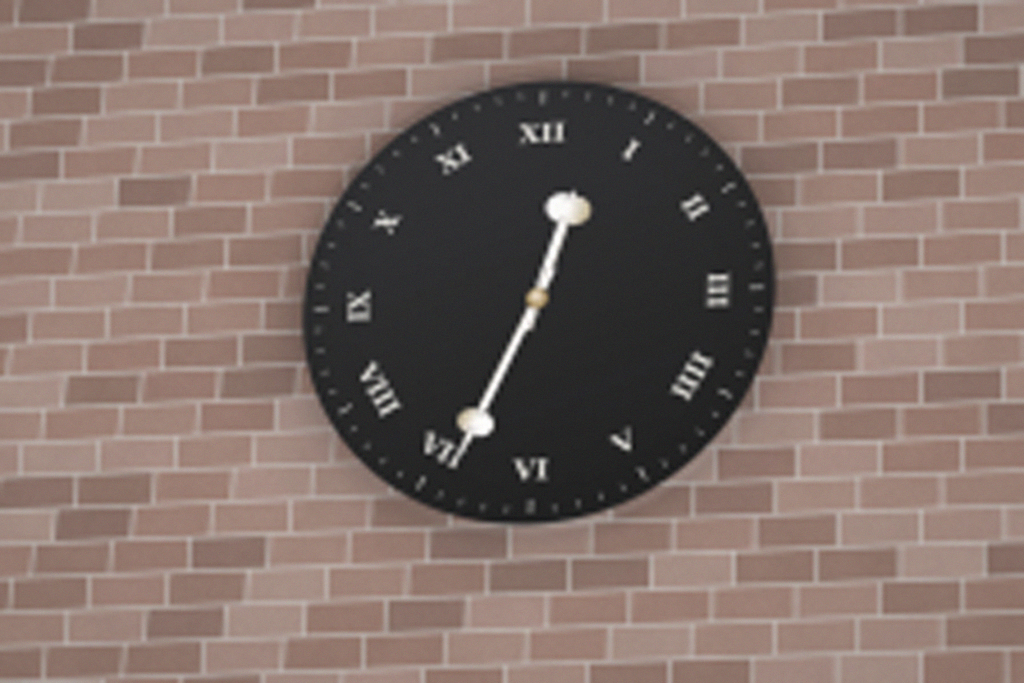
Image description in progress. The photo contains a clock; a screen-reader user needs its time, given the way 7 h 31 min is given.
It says 12 h 34 min
